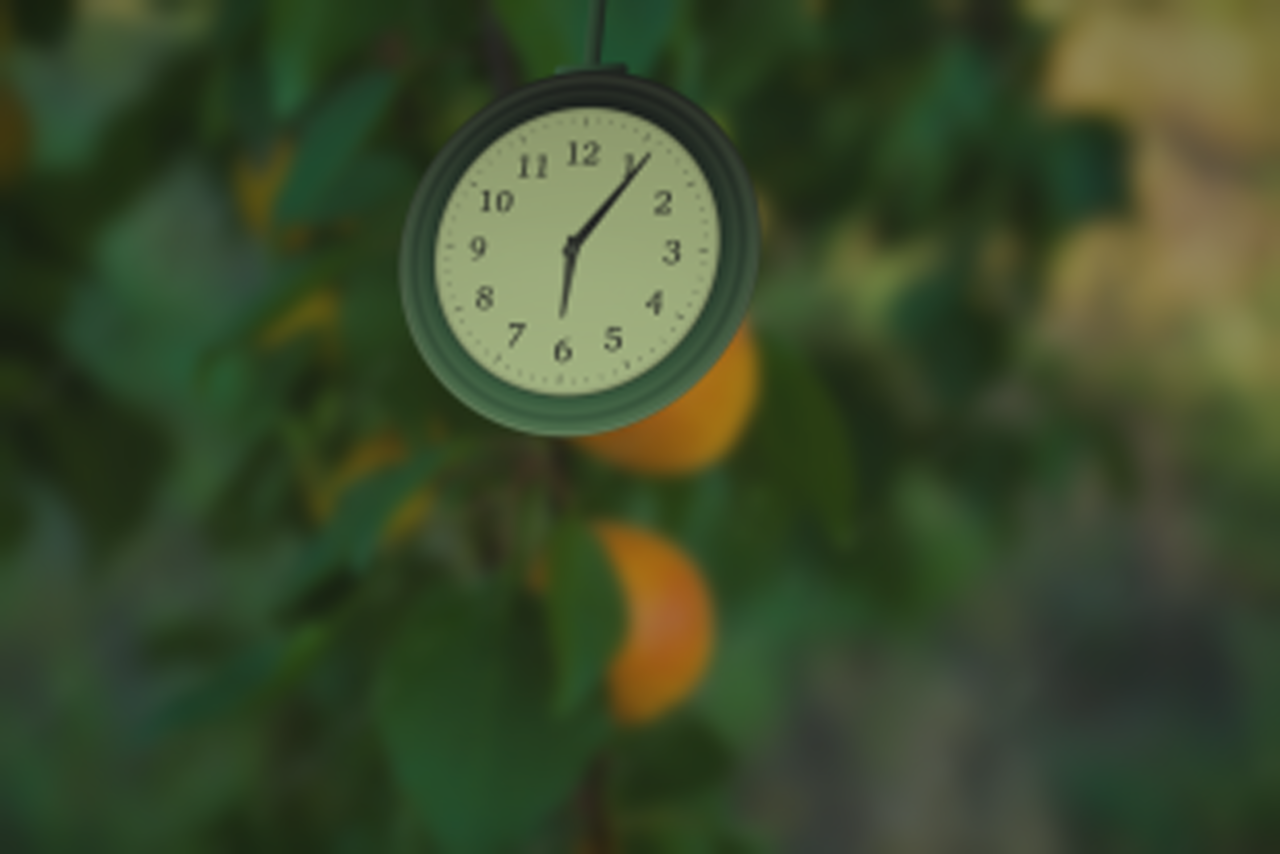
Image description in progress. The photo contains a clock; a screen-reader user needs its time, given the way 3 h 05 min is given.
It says 6 h 06 min
